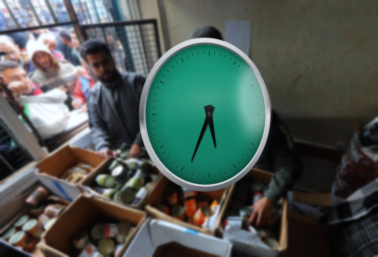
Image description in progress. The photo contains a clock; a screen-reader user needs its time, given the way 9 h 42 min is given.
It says 5 h 34 min
